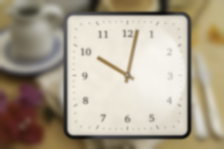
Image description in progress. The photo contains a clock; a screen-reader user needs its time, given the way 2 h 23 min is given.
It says 10 h 02 min
